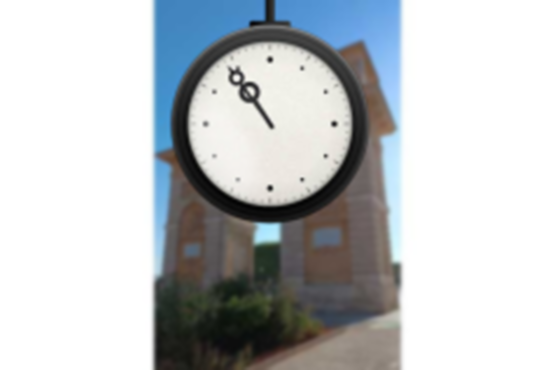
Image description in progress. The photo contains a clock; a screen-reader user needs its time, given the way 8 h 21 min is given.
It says 10 h 54 min
